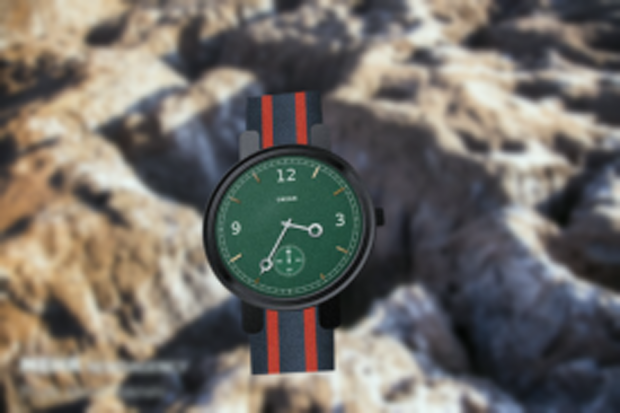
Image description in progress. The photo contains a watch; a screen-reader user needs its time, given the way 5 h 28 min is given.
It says 3 h 35 min
